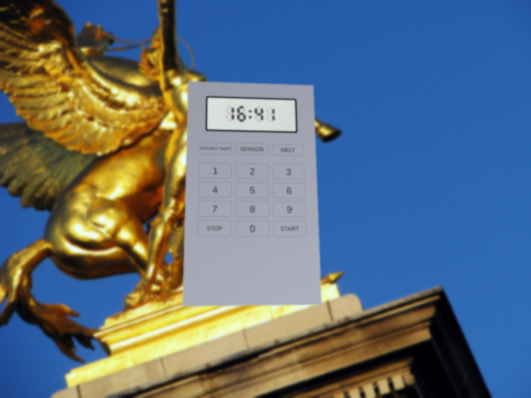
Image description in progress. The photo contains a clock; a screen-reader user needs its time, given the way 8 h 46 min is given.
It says 16 h 41 min
